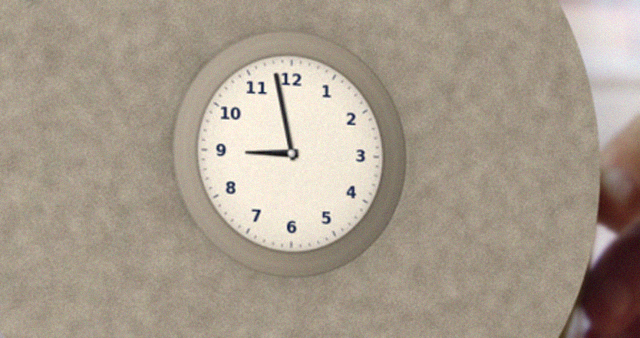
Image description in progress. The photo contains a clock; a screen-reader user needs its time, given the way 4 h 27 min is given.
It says 8 h 58 min
